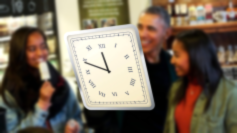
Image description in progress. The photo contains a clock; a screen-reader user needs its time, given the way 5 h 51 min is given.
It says 11 h 49 min
